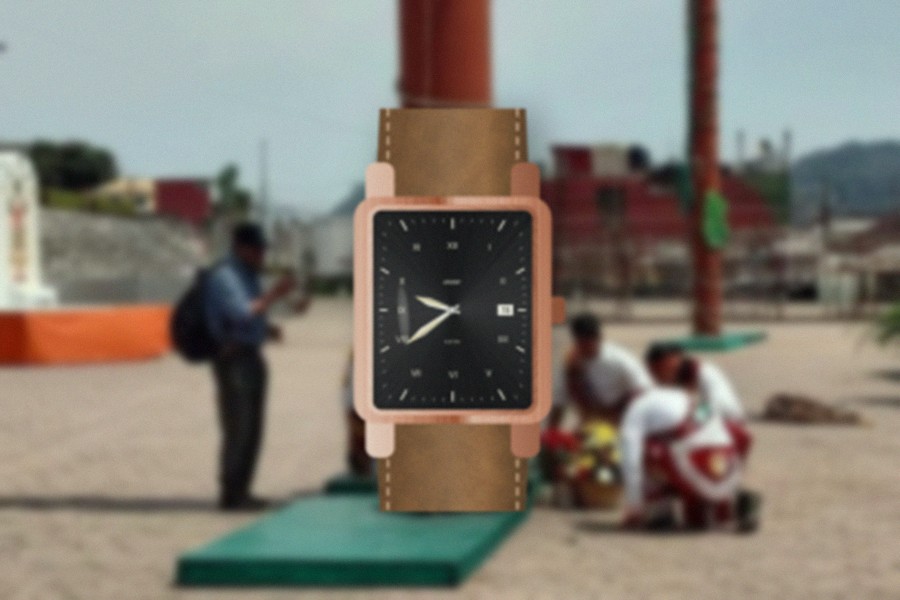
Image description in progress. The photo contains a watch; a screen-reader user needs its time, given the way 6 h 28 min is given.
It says 9 h 39 min
